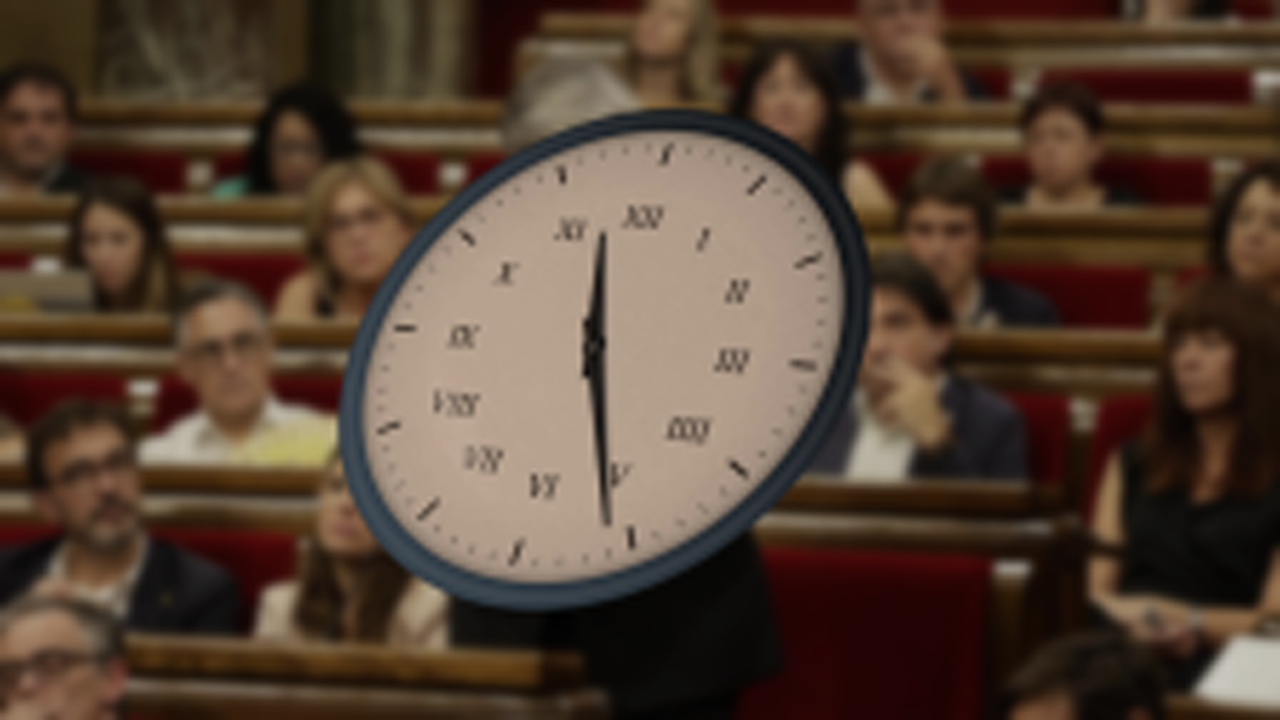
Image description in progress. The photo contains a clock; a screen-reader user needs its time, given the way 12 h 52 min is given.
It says 11 h 26 min
